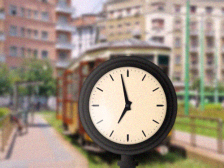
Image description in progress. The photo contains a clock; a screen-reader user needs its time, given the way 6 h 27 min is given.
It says 6 h 58 min
